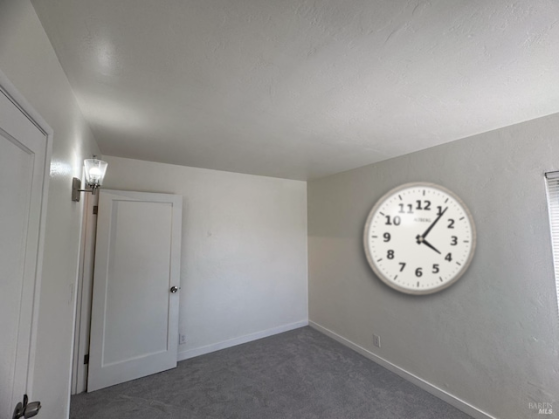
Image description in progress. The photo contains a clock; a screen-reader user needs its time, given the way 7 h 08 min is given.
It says 4 h 06 min
